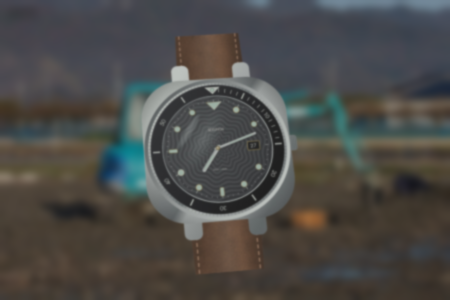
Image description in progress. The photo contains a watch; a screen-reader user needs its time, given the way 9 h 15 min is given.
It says 7 h 12 min
